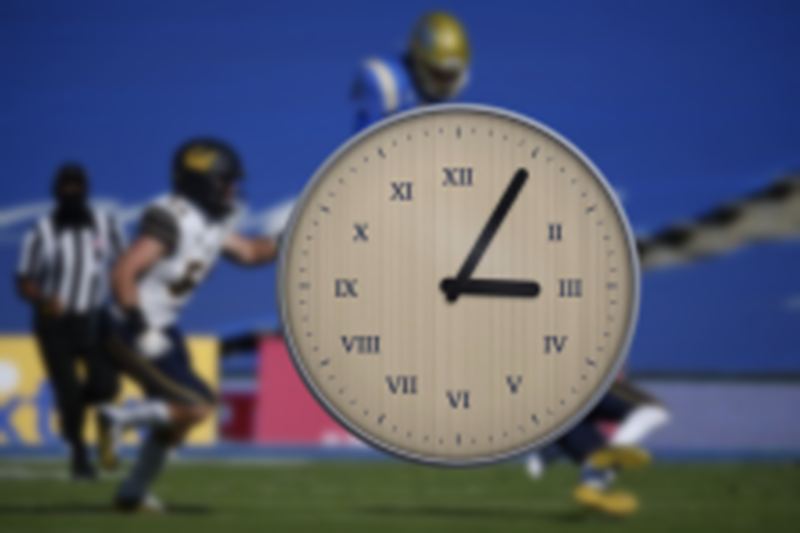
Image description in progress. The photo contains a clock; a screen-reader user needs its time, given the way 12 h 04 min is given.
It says 3 h 05 min
